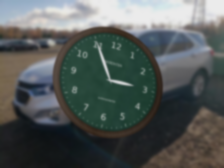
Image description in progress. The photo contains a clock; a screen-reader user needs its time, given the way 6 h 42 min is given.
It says 2 h 55 min
